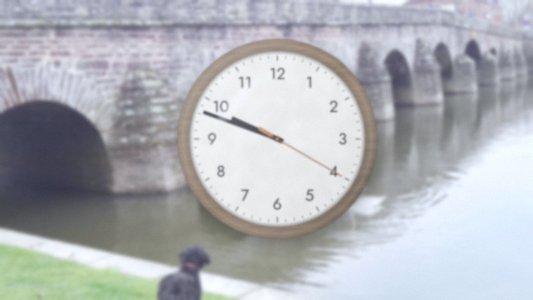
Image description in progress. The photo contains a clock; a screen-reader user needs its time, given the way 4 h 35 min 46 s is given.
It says 9 h 48 min 20 s
